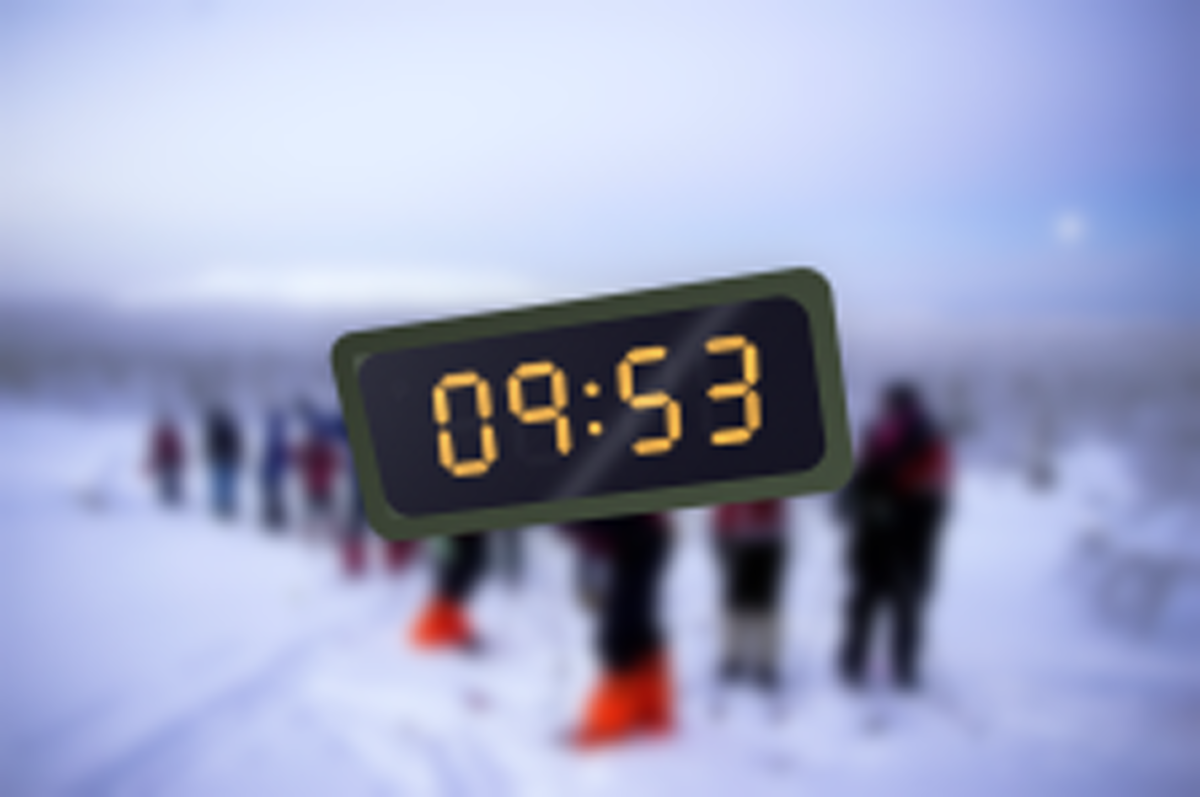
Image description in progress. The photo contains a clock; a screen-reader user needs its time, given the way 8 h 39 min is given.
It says 9 h 53 min
